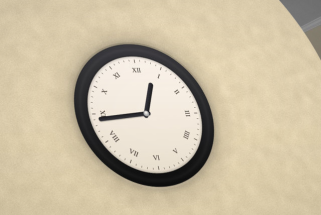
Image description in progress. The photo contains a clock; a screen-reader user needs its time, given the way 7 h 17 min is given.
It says 12 h 44 min
